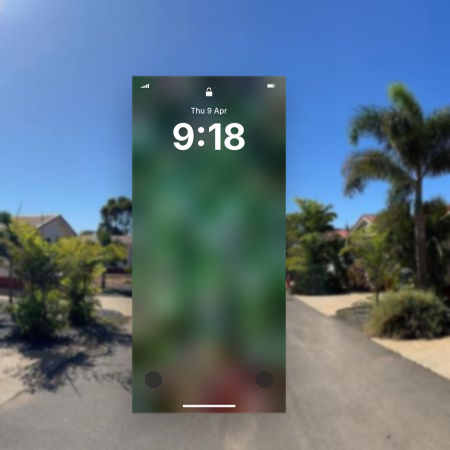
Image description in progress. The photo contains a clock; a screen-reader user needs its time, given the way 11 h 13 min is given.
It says 9 h 18 min
